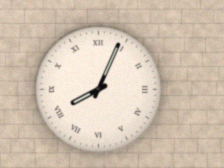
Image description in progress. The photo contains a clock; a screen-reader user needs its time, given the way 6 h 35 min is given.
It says 8 h 04 min
